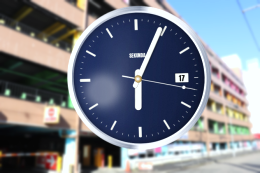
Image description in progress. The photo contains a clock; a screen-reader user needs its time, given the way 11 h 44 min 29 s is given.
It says 6 h 04 min 17 s
